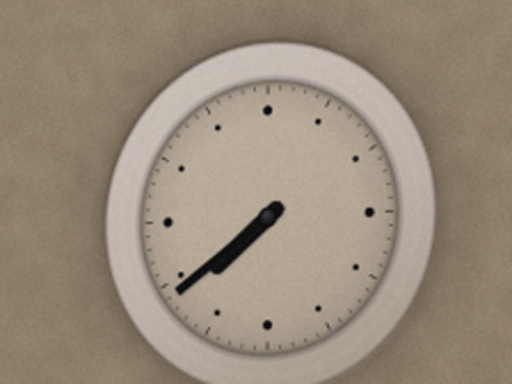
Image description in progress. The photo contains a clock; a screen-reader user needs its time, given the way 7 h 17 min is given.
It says 7 h 39 min
